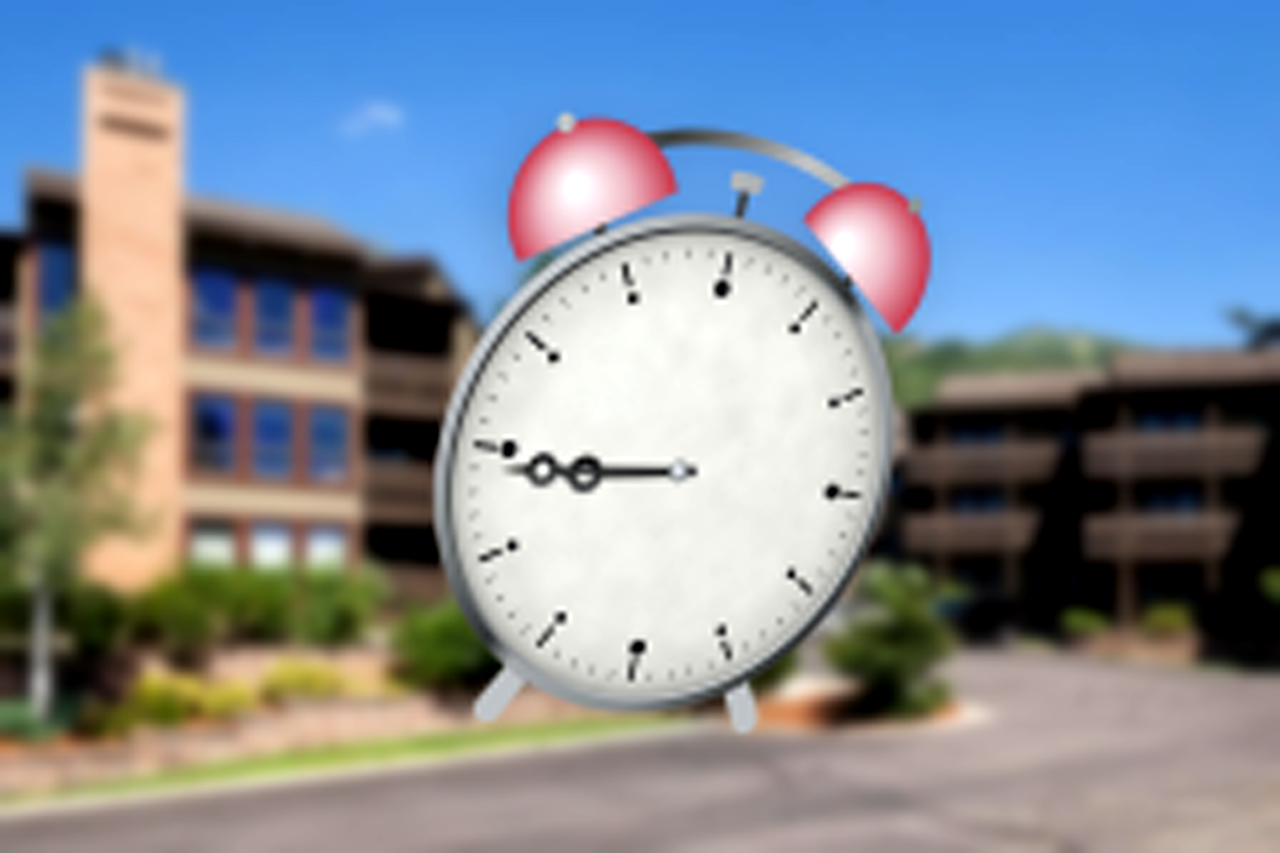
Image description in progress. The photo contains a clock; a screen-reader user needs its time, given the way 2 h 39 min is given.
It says 8 h 44 min
